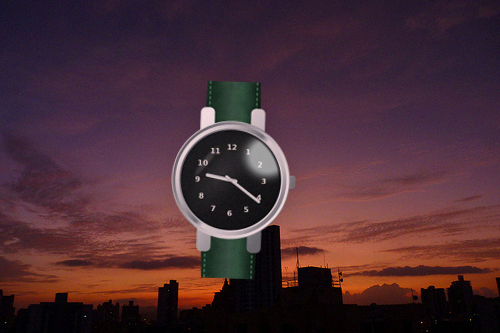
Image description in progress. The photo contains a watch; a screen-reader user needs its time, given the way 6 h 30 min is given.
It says 9 h 21 min
